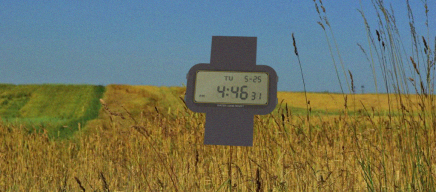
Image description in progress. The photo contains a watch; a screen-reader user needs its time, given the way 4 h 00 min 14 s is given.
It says 4 h 46 min 31 s
